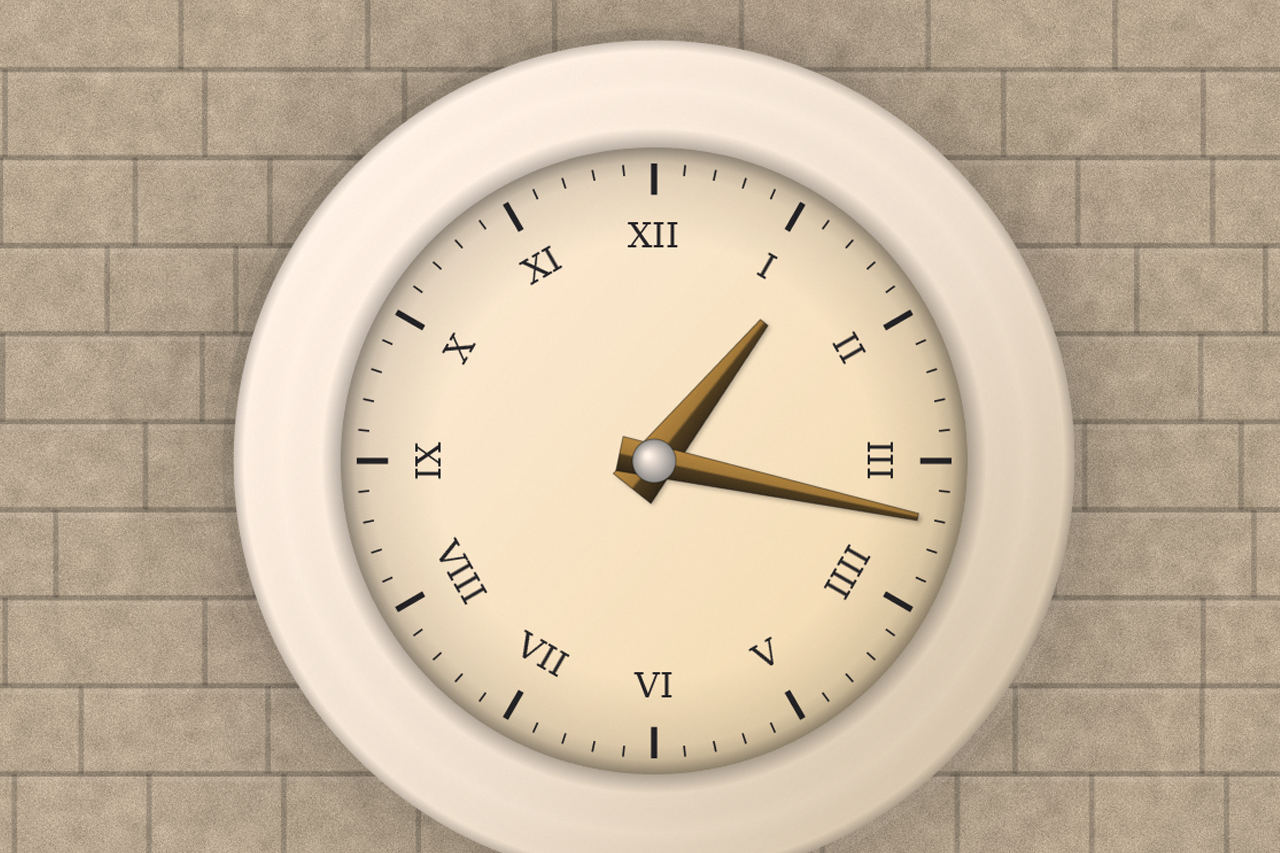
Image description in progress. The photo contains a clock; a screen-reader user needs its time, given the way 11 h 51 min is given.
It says 1 h 17 min
